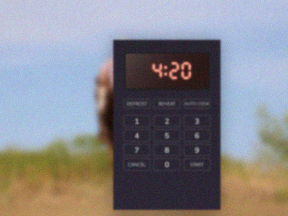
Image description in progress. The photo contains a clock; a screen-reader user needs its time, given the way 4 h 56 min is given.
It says 4 h 20 min
